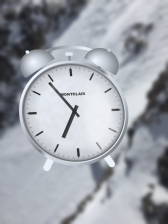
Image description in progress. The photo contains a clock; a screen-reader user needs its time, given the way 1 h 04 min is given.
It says 6 h 54 min
